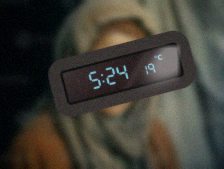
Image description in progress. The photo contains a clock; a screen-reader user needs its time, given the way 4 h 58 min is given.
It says 5 h 24 min
